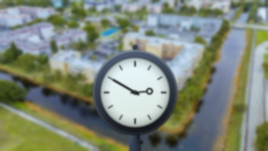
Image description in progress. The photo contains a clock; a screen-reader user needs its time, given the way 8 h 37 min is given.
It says 2 h 50 min
